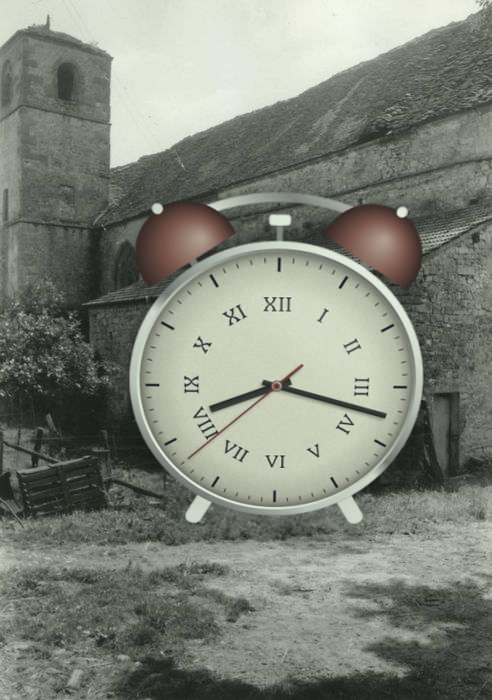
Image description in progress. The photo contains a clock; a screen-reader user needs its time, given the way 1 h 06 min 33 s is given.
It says 8 h 17 min 38 s
